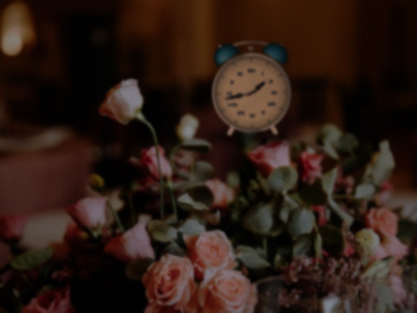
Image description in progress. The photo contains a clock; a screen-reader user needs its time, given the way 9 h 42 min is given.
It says 1 h 43 min
